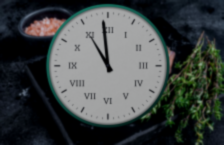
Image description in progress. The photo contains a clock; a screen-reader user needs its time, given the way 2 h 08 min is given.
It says 10 h 59 min
